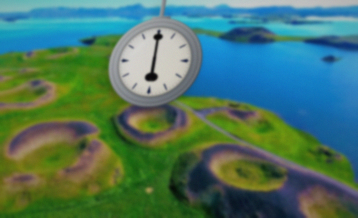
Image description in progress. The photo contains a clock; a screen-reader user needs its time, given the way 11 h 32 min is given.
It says 6 h 00 min
